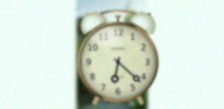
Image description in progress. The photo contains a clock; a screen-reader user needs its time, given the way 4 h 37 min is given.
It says 6 h 22 min
